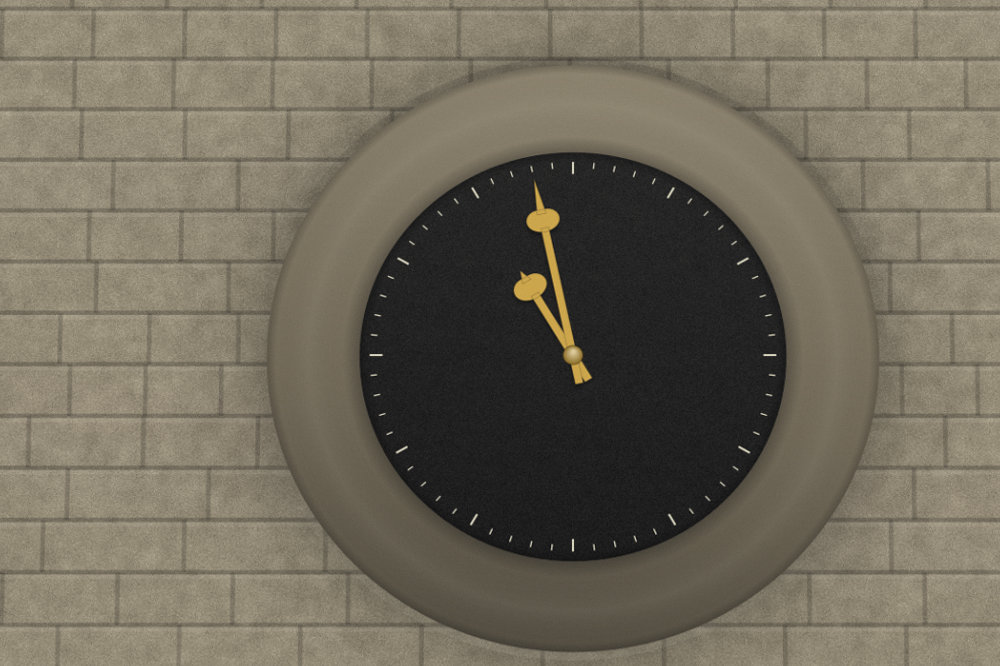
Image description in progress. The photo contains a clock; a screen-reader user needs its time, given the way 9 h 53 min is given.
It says 10 h 58 min
